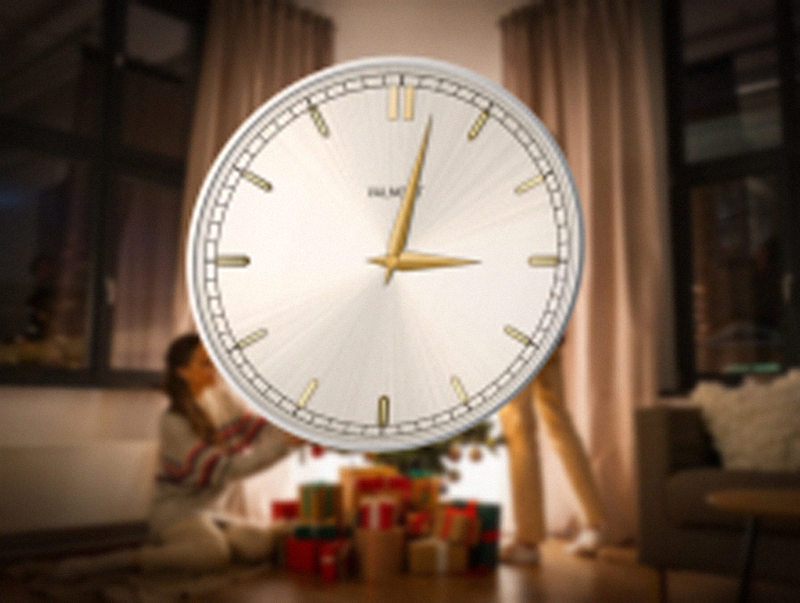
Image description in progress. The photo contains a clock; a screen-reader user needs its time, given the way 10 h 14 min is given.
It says 3 h 02 min
